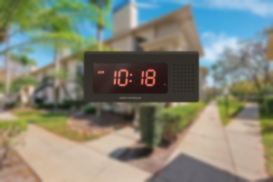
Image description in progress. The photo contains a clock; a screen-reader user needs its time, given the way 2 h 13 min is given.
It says 10 h 18 min
